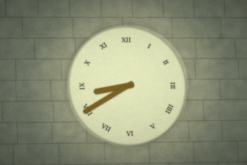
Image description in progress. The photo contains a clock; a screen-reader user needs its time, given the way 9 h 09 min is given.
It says 8 h 40 min
